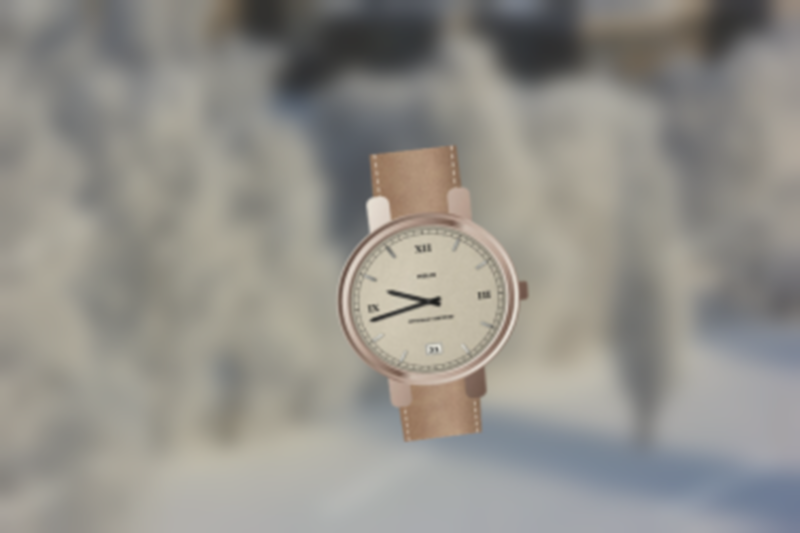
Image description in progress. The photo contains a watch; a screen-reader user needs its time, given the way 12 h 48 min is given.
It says 9 h 43 min
